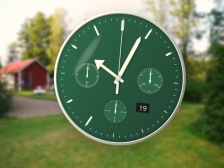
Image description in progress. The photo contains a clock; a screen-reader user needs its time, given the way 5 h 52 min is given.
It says 10 h 04 min
